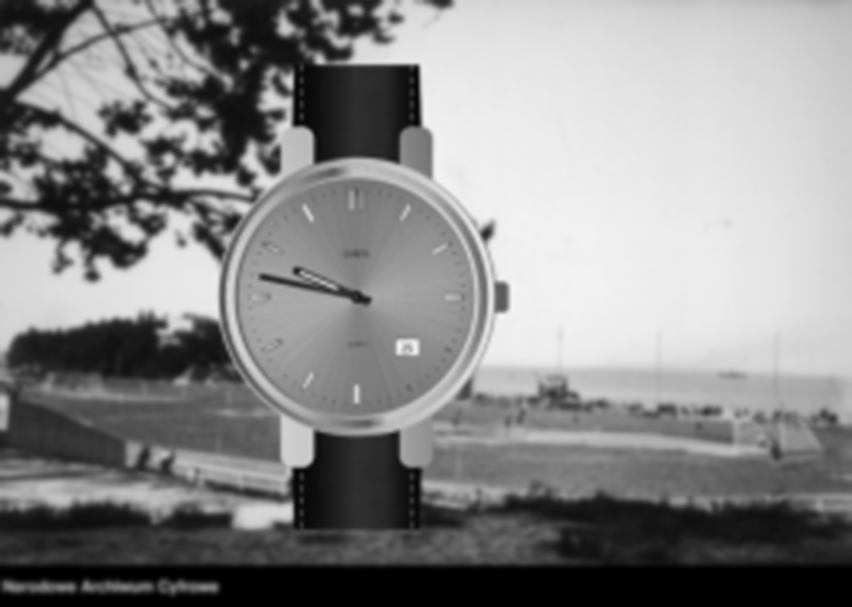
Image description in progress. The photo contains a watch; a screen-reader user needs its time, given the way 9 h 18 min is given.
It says 9 h 47 min
